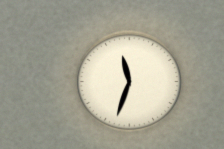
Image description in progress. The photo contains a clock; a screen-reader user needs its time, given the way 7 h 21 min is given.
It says 11 h 33 min
